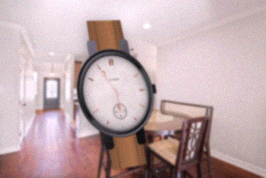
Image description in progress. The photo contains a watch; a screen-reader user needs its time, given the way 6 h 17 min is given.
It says 5 h 55 min
